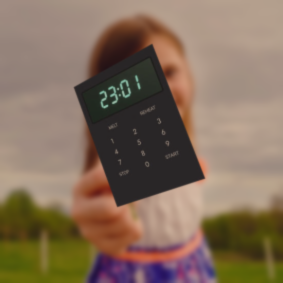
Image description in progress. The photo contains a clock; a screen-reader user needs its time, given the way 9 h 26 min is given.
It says 23 h 01 min
